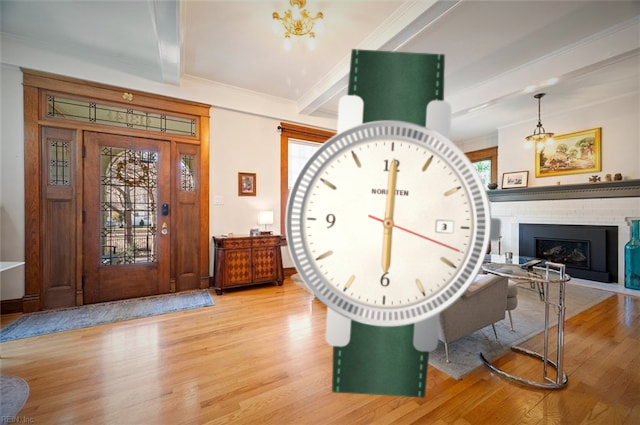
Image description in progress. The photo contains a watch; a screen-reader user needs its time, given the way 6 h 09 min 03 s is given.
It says 6 h 00 min 18 s
